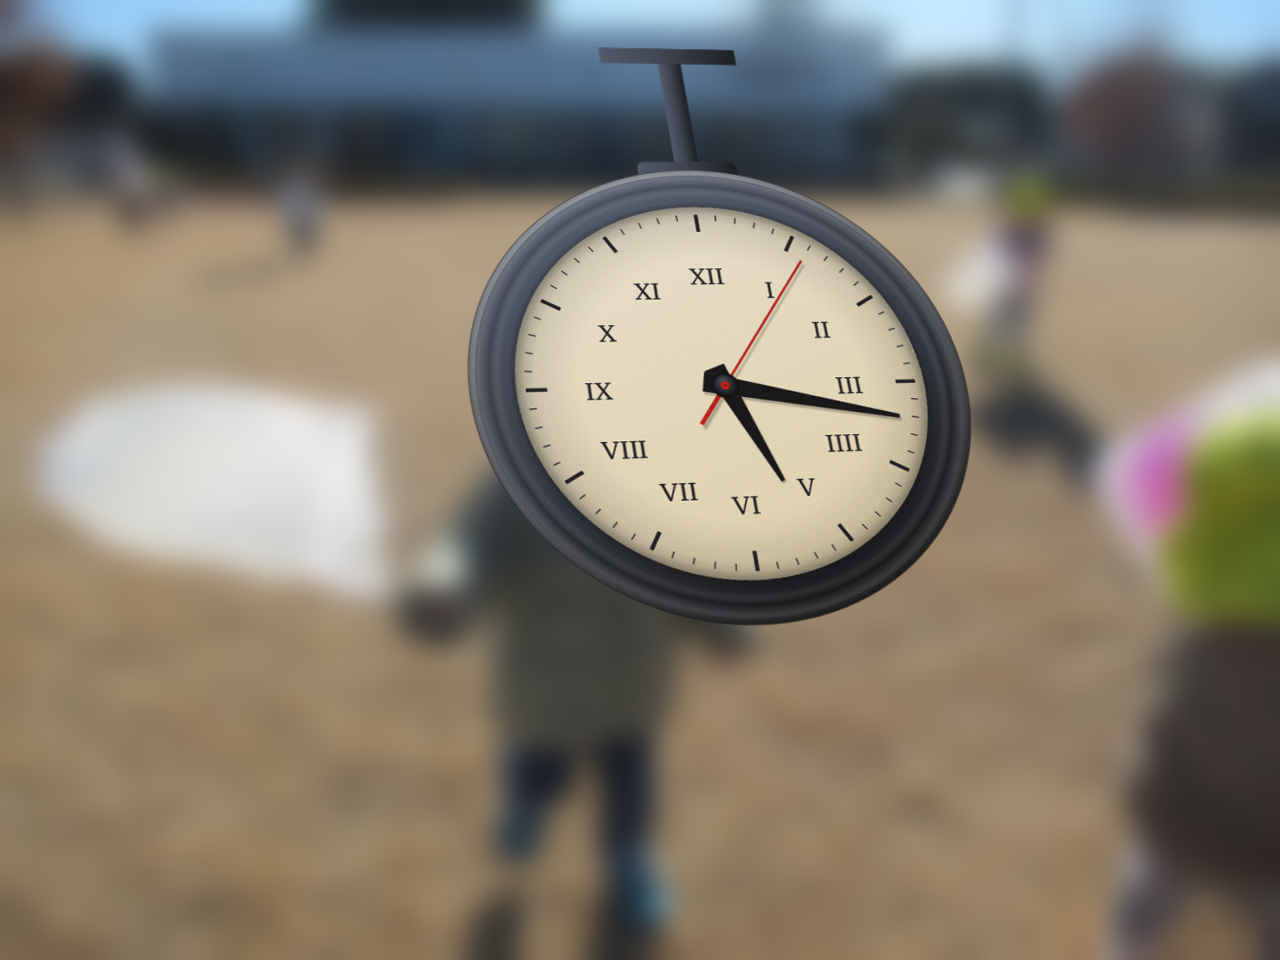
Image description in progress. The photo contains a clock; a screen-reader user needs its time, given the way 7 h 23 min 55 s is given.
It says 5 h 17 min 06 s
